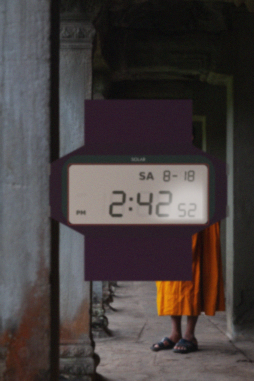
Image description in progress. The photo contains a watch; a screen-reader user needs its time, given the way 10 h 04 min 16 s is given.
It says 2 h 42 min 52 s
